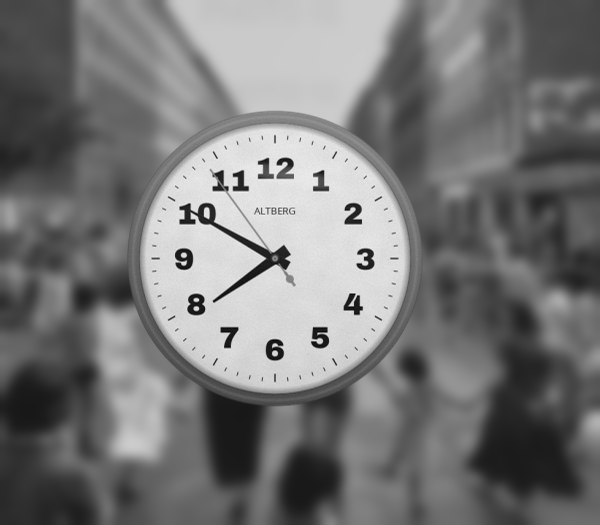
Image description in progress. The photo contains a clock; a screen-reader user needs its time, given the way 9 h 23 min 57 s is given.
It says 7 h 49 min 54 s
